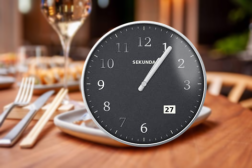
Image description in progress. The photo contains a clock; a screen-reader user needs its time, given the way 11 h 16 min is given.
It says 1 h 06 min
